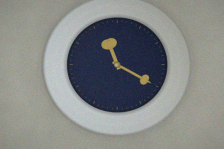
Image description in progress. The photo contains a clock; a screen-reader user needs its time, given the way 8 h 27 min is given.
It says 11 h 20 min
